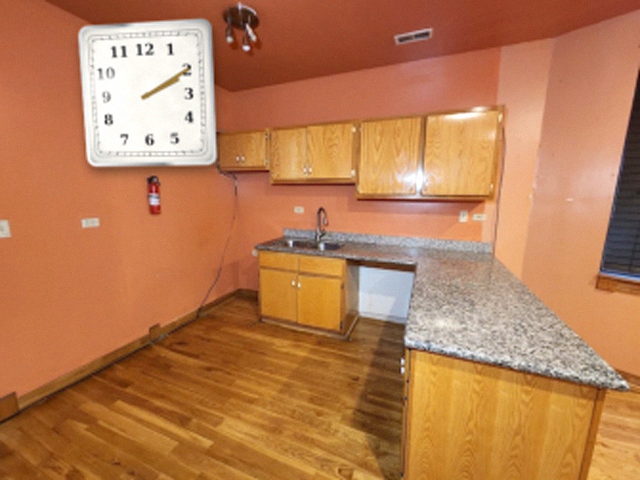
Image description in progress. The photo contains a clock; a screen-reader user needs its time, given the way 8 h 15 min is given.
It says 2 h 10 min
